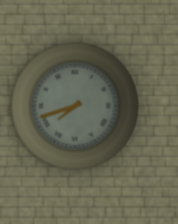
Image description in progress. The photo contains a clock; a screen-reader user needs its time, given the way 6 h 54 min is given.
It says 7 h 42 min
